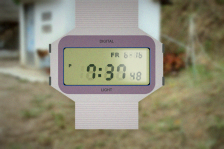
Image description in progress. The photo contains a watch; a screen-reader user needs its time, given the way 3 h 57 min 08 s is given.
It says 7 h 37 min 48 s
